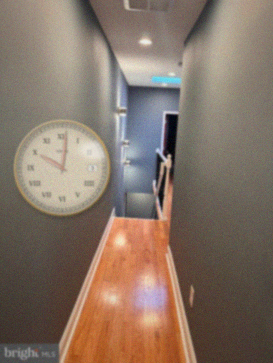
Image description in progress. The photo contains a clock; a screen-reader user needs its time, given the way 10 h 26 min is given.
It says 10 h 01 min
